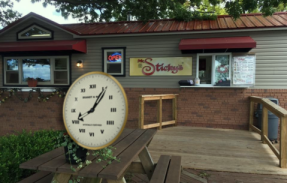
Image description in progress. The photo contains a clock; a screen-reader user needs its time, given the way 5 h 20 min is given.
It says 8 h 06 min
